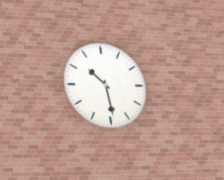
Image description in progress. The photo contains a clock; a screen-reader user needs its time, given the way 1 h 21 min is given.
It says 10 h 29 min
